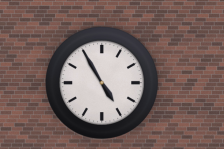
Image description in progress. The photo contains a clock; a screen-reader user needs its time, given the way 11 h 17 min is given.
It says 4 h 55 min
